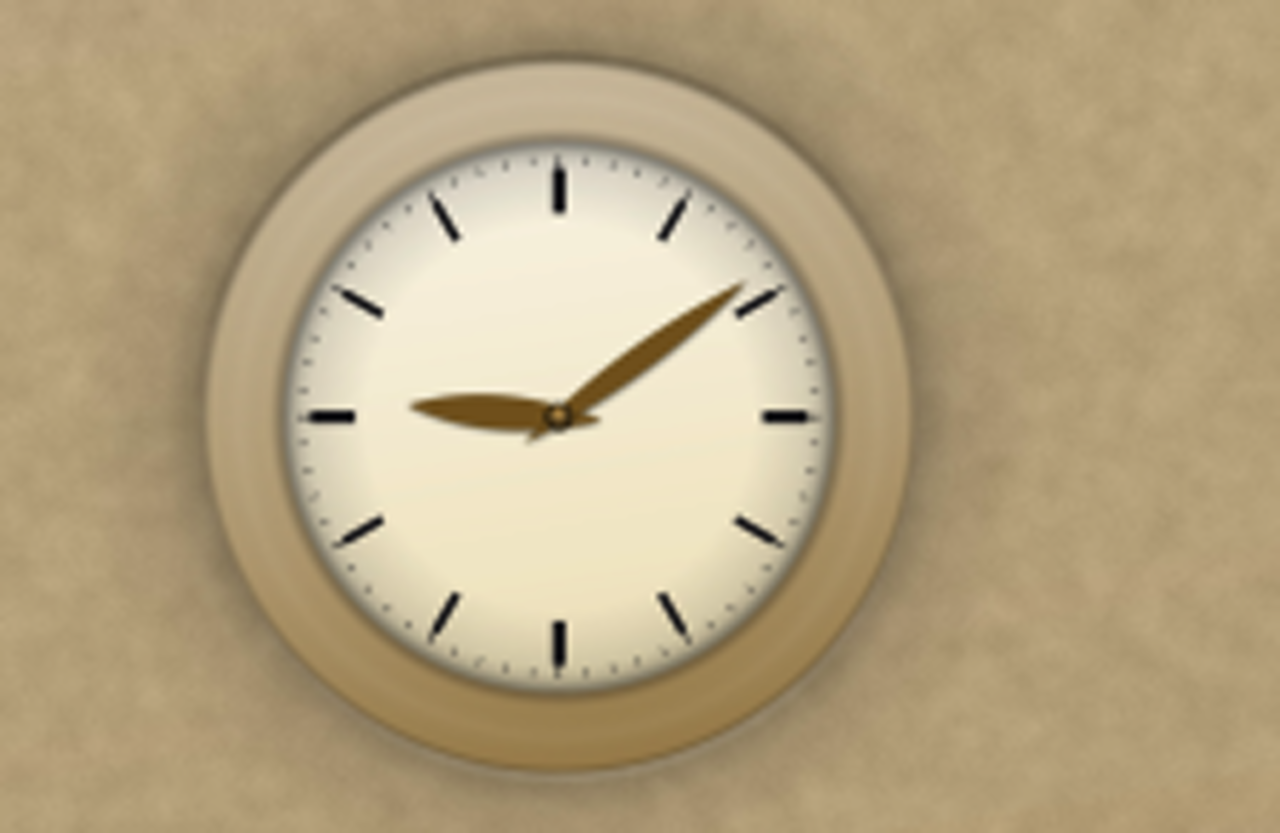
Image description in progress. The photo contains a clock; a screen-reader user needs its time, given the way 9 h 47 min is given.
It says 9 h 09 min
